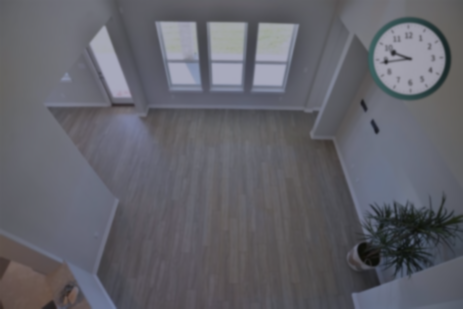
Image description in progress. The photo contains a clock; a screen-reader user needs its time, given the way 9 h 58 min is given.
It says 9 h 44 min
